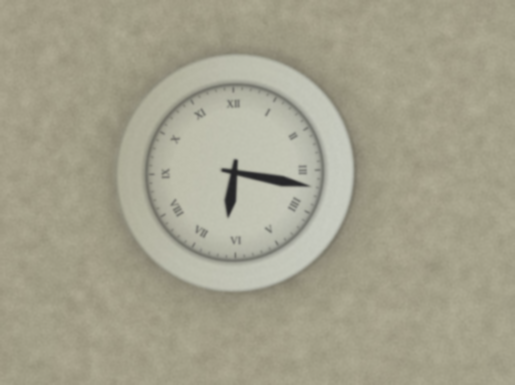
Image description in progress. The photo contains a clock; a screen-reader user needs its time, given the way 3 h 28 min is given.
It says 6 h 17 min
